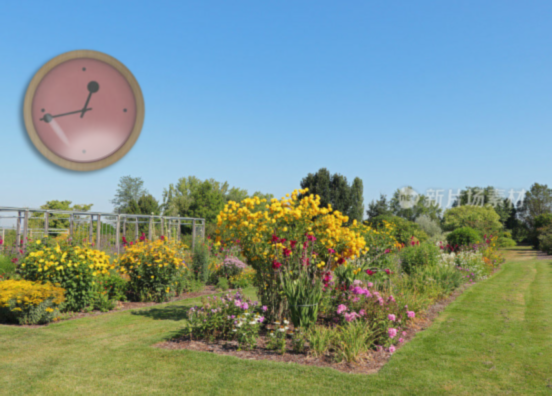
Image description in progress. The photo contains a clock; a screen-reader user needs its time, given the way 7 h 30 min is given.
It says 12 h 43 min
